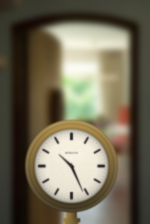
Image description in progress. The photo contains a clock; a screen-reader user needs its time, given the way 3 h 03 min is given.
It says 10 h 26 min
